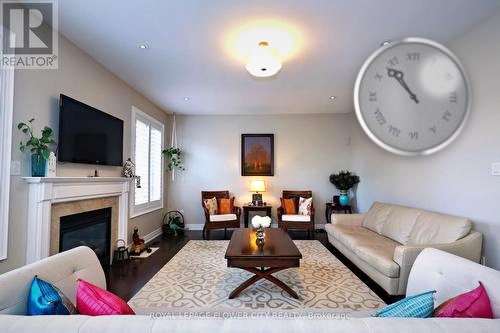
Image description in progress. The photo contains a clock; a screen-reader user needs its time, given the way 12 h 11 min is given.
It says 10 h 53 min
